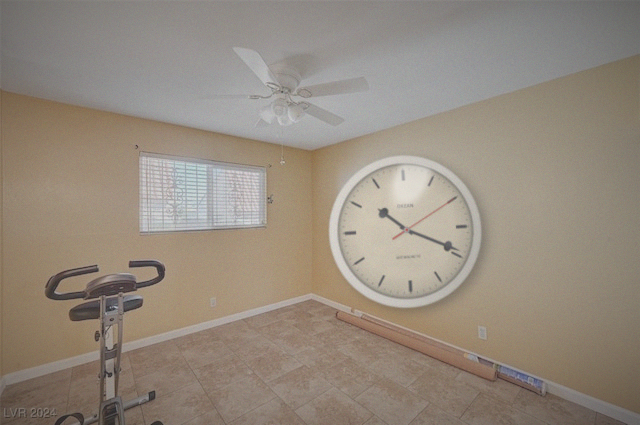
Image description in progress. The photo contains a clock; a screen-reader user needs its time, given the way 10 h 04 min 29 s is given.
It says 10 h 19 min 10 s
